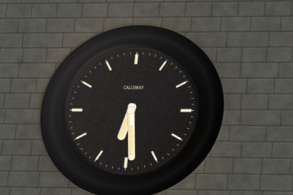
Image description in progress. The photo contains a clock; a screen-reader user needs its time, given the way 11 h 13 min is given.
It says 6 h 29 min
